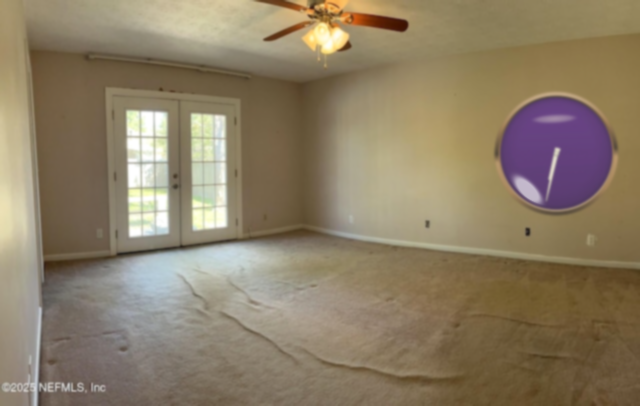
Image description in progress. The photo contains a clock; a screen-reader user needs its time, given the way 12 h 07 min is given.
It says 6 h 32 min
